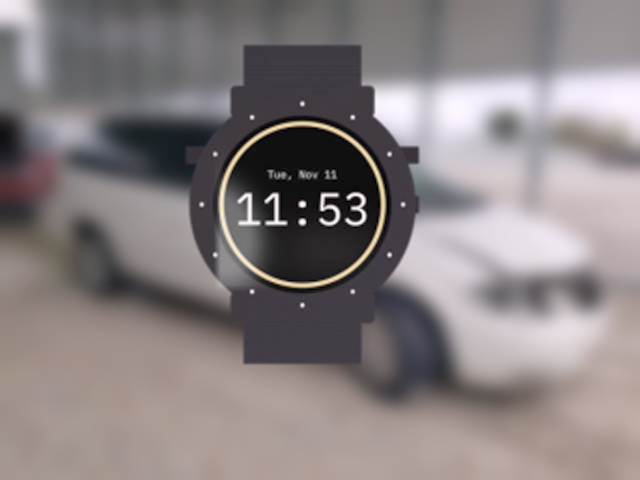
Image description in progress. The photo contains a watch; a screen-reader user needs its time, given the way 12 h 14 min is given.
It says 11 h 53 min
